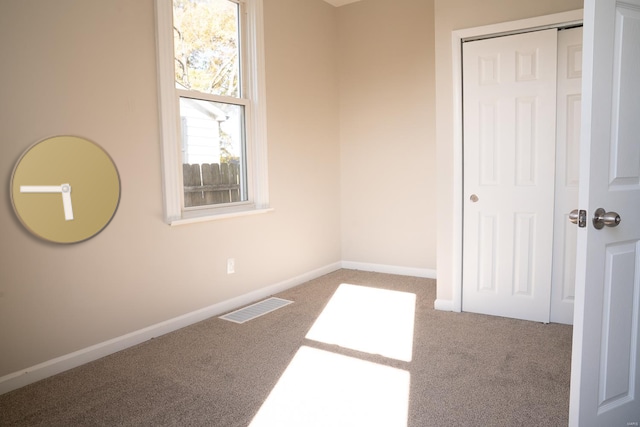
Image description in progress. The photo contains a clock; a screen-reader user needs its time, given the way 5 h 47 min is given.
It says 5 h 45 min
